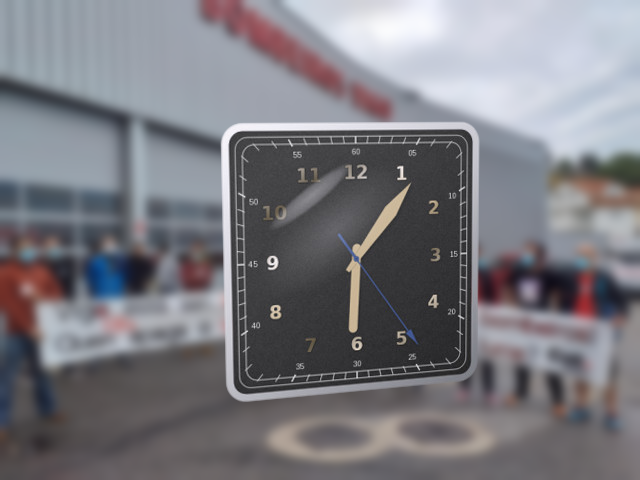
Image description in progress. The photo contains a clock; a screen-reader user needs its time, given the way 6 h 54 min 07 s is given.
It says 6 h 06 min 24 s
